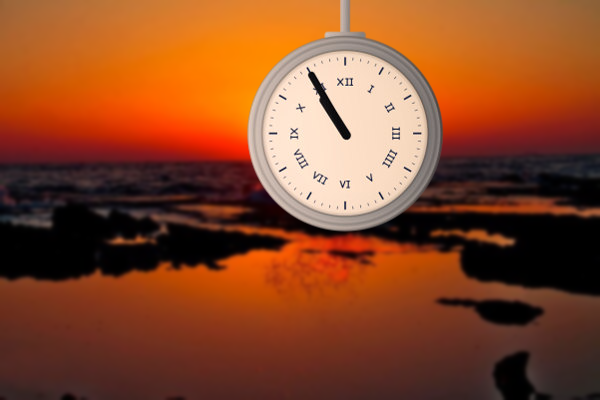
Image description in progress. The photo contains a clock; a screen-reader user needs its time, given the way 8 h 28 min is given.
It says 10 h 55 min
